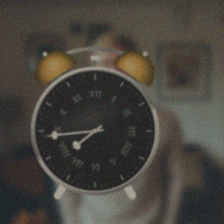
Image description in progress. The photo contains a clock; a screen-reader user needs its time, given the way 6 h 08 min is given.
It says 7 h 44 min
